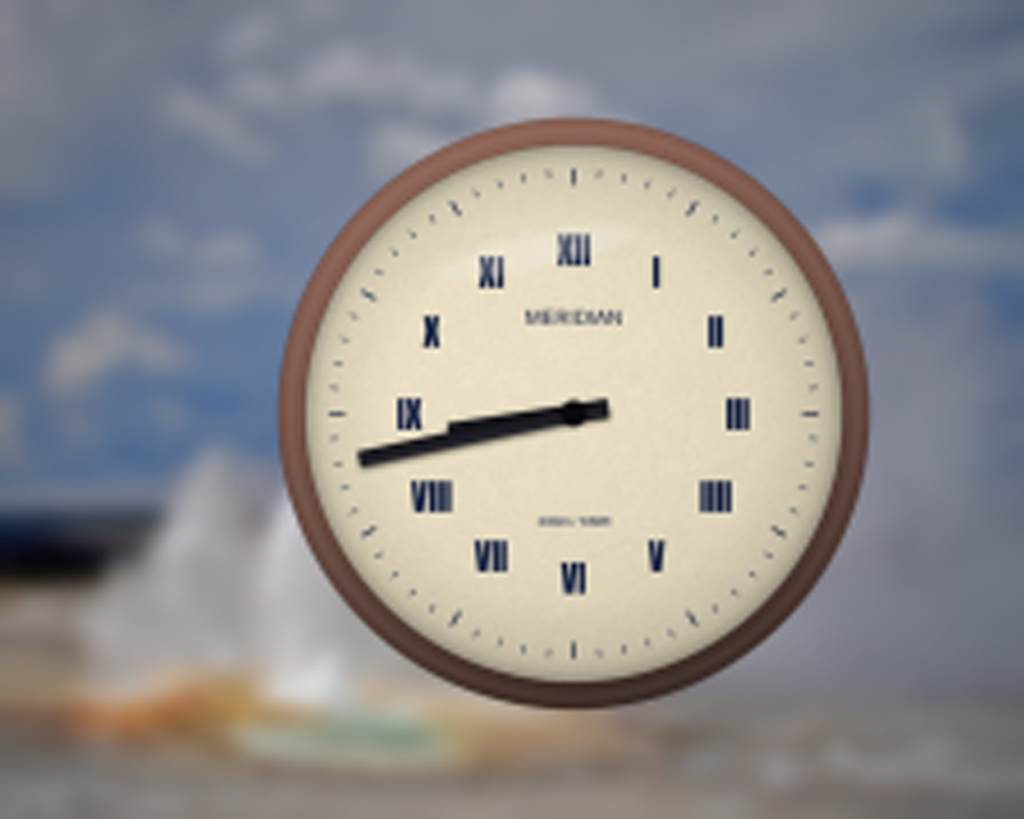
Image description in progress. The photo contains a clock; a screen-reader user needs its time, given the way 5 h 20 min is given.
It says 8 h 43 min
